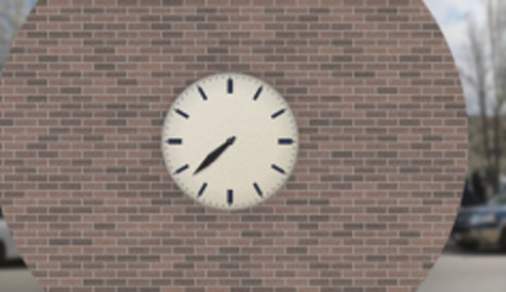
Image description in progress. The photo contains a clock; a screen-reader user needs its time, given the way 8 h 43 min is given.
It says 7 h 38 min
